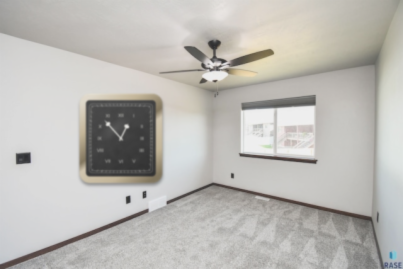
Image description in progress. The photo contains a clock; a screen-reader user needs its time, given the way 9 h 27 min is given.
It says 12 h 53 min
